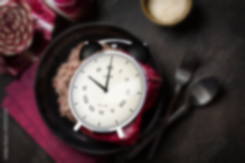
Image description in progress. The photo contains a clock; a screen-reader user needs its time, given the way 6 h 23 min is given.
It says 10 h 00 min
